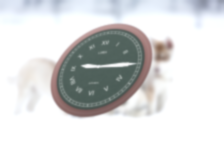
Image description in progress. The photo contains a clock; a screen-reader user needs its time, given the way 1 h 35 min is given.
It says 9 h 15 min
